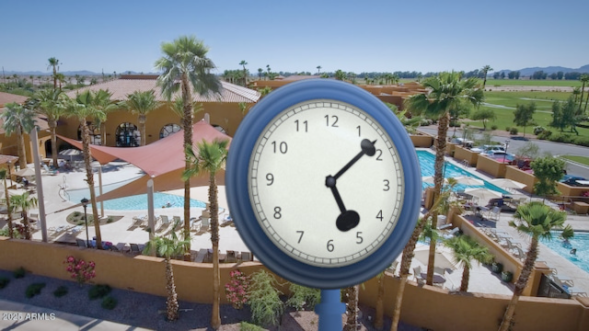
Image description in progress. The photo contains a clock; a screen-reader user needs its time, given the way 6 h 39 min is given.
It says 5 h 08 min
